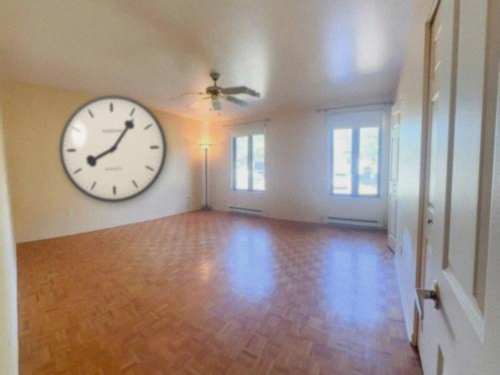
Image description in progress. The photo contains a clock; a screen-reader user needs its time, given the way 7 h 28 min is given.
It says 8 h 06 min
